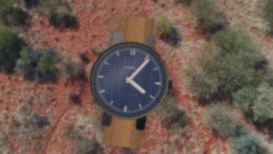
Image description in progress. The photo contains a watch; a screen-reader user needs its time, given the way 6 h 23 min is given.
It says 4 h 06 min
